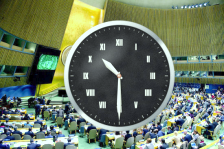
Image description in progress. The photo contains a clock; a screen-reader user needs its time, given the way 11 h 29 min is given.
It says 10 h 30 min
